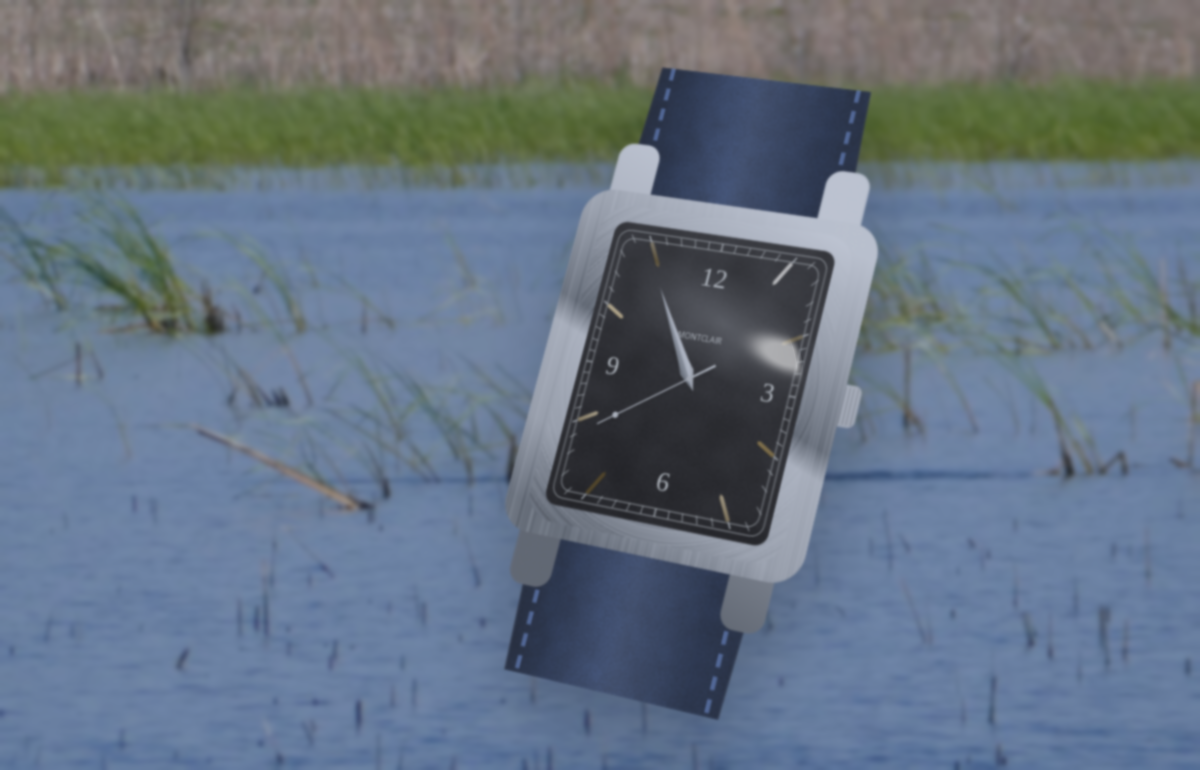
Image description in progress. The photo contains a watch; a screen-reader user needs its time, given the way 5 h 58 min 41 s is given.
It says 10 h 54 min 39 s
